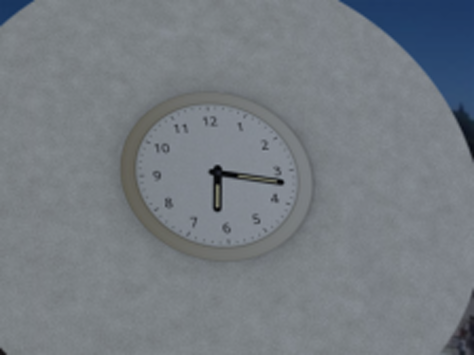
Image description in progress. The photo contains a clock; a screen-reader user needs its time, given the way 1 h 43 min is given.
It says 6 h 17 min
